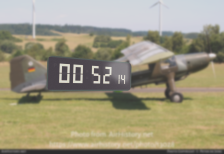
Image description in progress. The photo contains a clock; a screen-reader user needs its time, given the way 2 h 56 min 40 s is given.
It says 0 h 52 min 14 s
